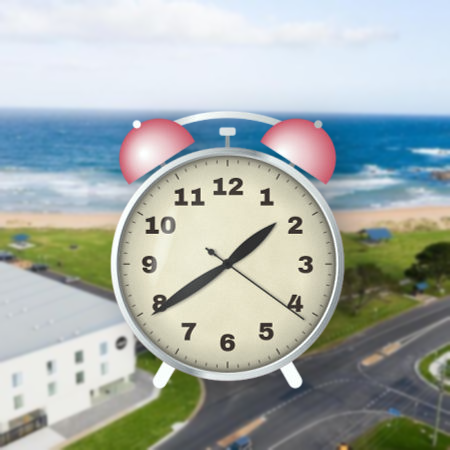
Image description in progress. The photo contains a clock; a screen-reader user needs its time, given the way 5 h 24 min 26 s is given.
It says 1 h 39 min 21 s
